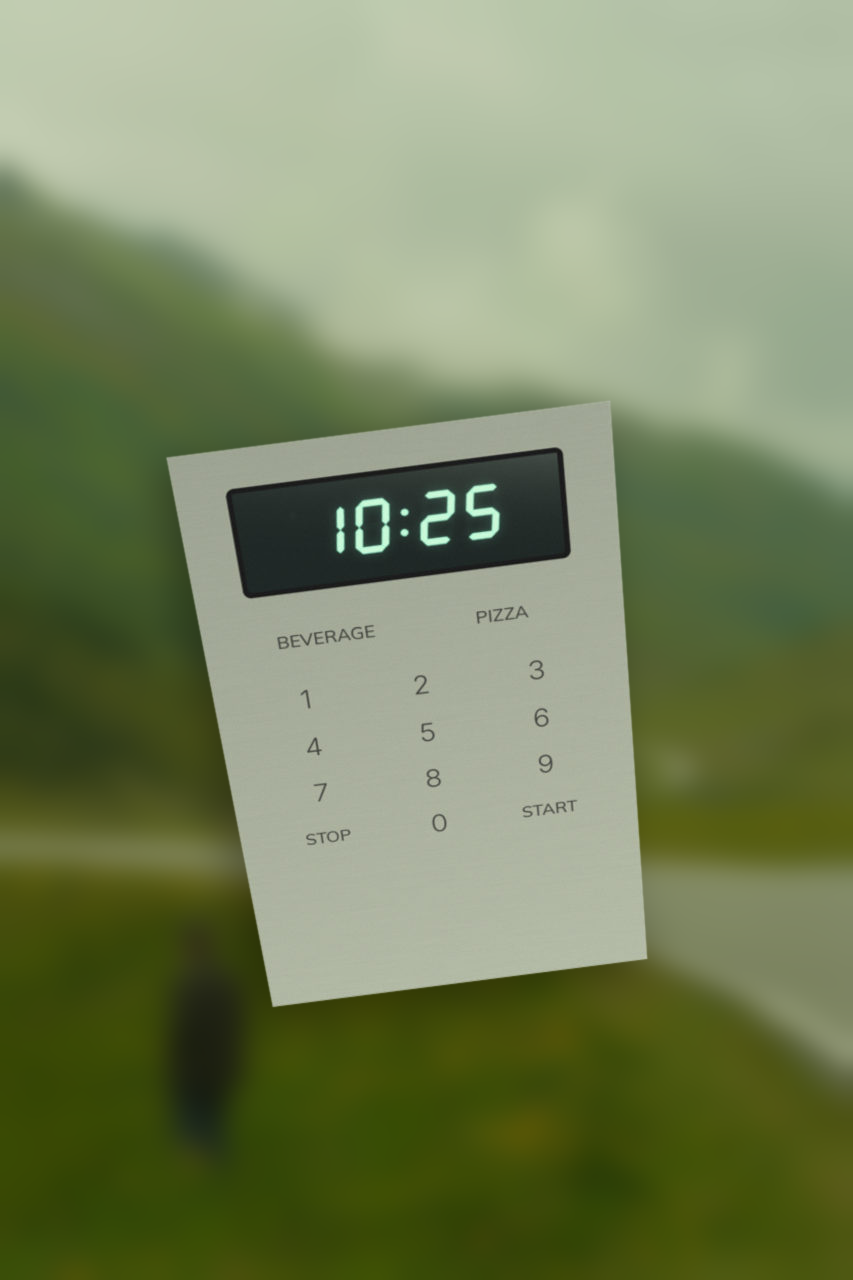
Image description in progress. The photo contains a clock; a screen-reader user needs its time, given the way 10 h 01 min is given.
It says 10 h 25 min
